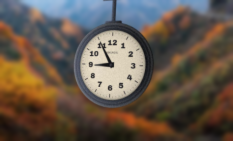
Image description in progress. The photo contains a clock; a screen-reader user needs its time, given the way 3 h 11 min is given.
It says 8 h 55 min
